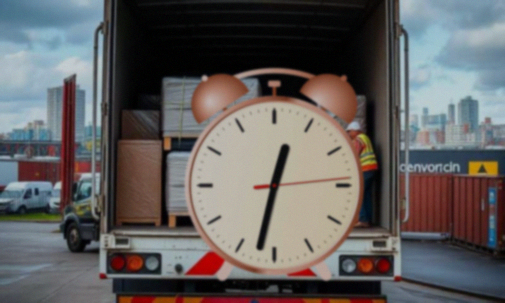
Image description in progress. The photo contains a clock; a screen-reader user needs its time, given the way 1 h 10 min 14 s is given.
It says 12 h 32 min 14 s
